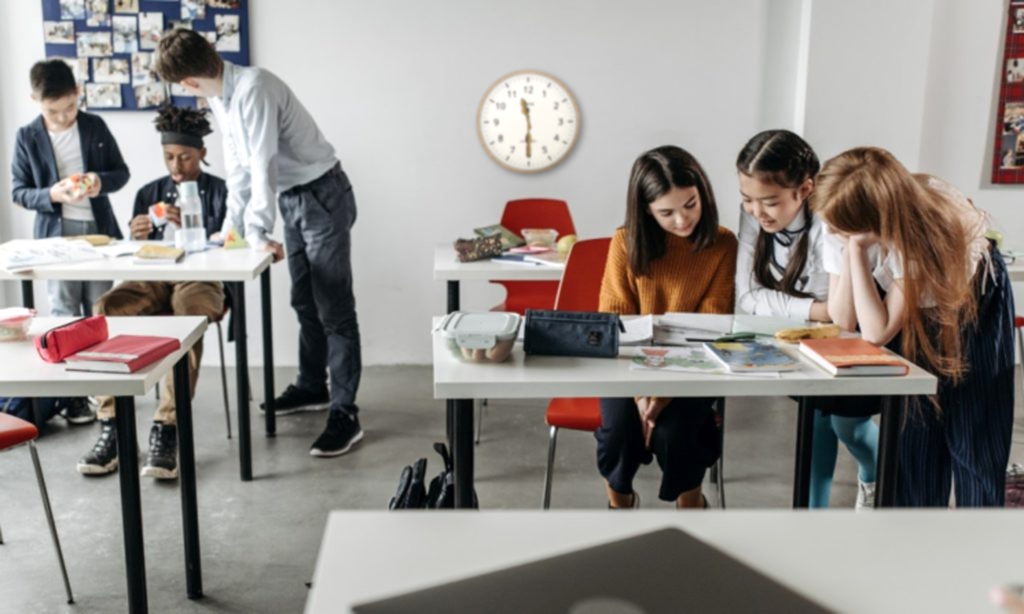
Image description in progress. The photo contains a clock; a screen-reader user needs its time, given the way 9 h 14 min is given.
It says 11 h 30 min
